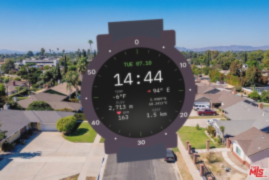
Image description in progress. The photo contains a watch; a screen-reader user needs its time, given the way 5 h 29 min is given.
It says 14 h 44 min
